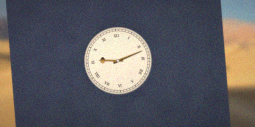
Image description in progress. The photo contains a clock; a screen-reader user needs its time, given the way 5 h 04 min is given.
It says 9 h 12 min
